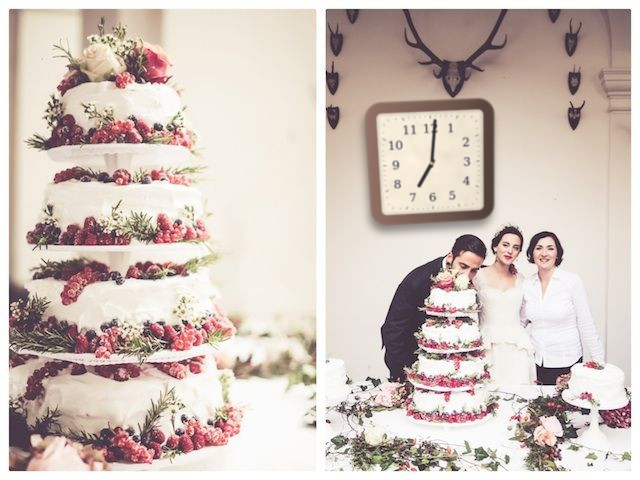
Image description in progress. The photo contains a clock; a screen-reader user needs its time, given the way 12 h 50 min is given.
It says 7 h 01 min
